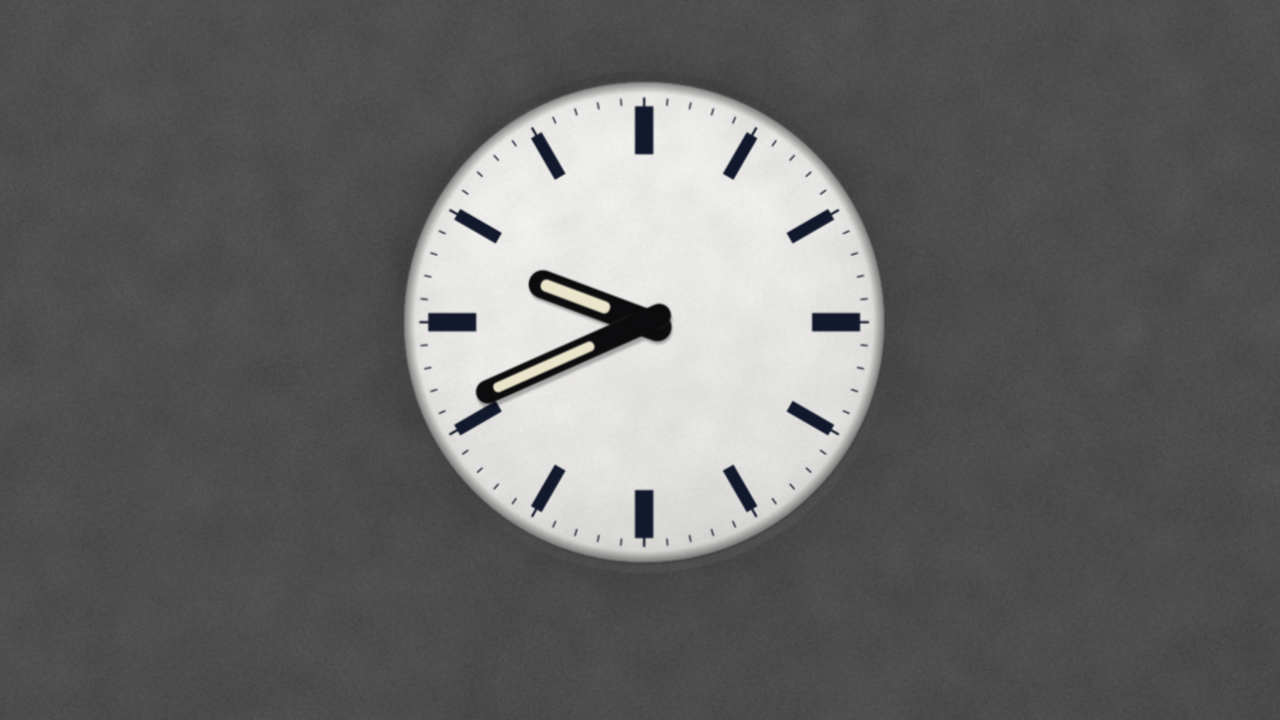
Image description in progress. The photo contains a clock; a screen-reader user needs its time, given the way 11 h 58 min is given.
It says 9 h 41 min
